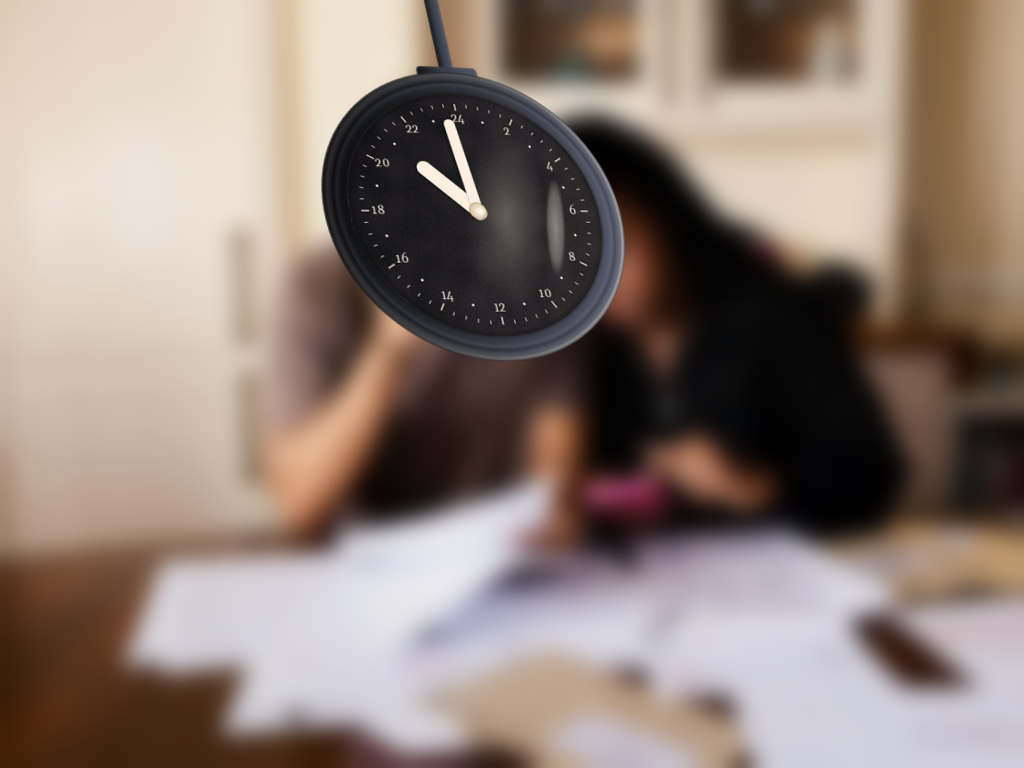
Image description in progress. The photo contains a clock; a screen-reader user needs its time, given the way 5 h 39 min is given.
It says 20 h 59 min
